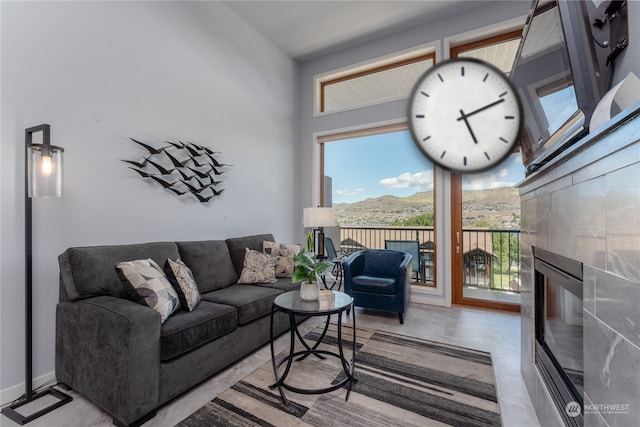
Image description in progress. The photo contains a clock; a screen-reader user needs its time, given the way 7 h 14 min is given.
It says 5 h 11 min
